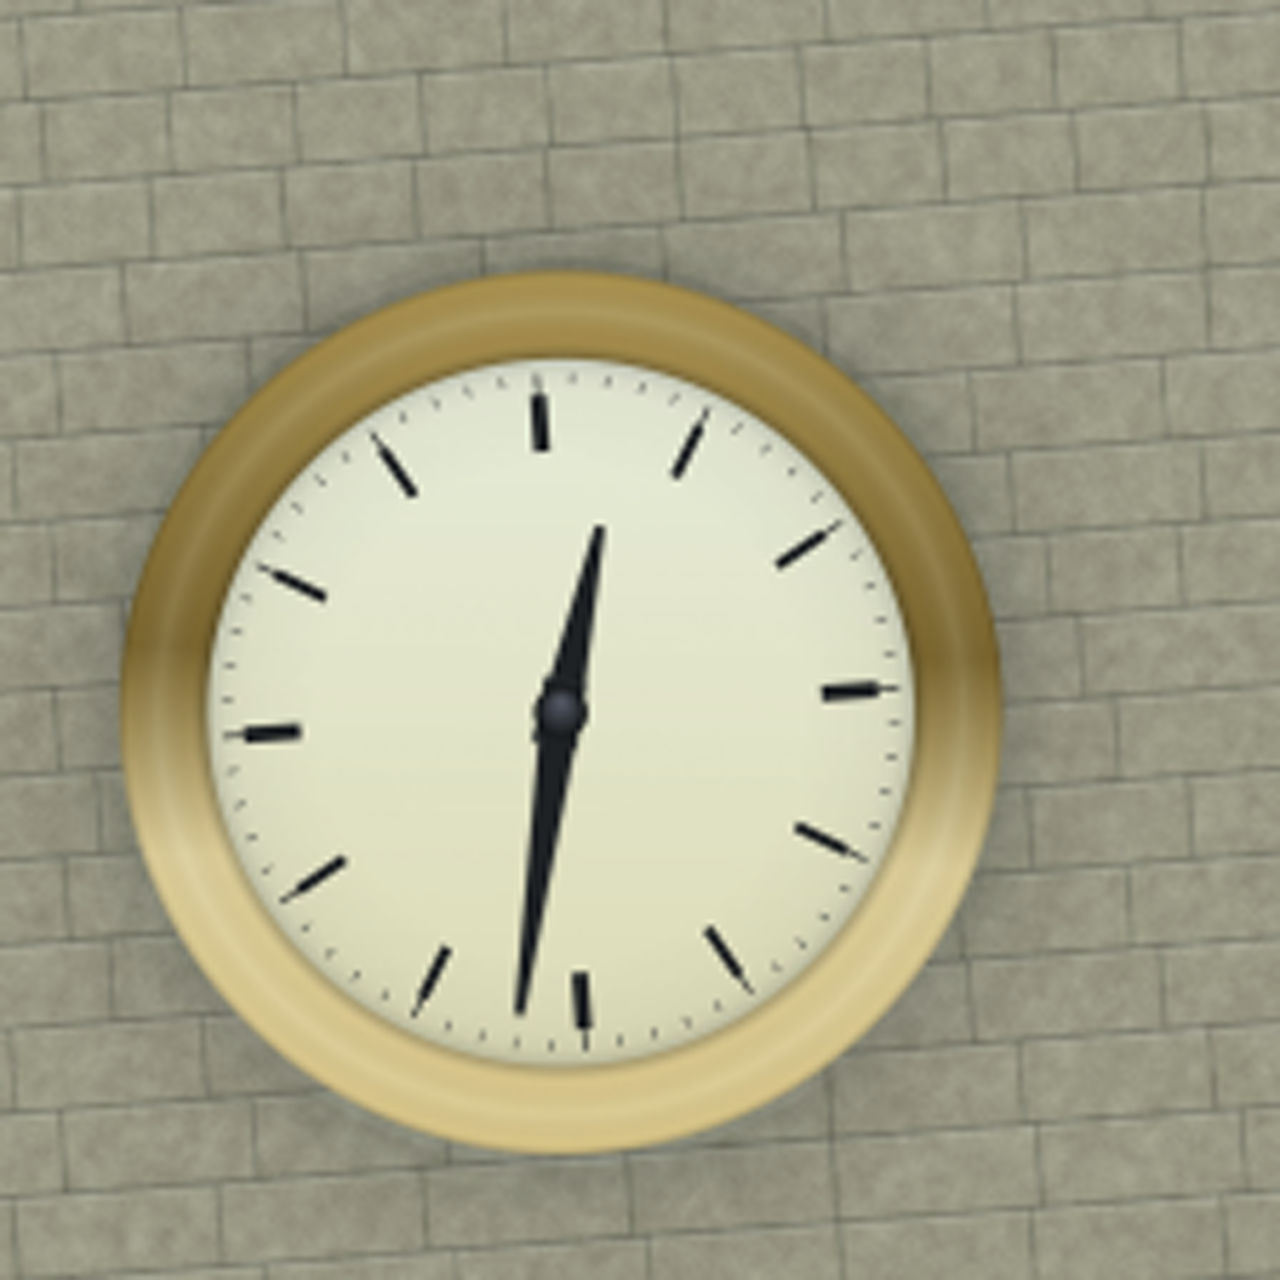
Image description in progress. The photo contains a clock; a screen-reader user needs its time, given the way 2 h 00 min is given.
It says 12 h 32 min
